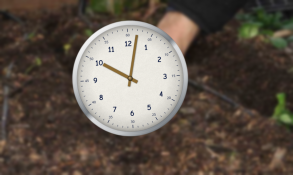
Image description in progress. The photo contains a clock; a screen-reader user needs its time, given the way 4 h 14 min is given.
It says 10 h 02 min
